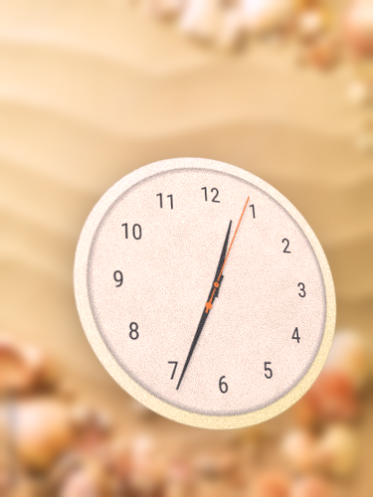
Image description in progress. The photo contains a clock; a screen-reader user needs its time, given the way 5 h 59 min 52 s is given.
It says 12 h 34 min 04 s
